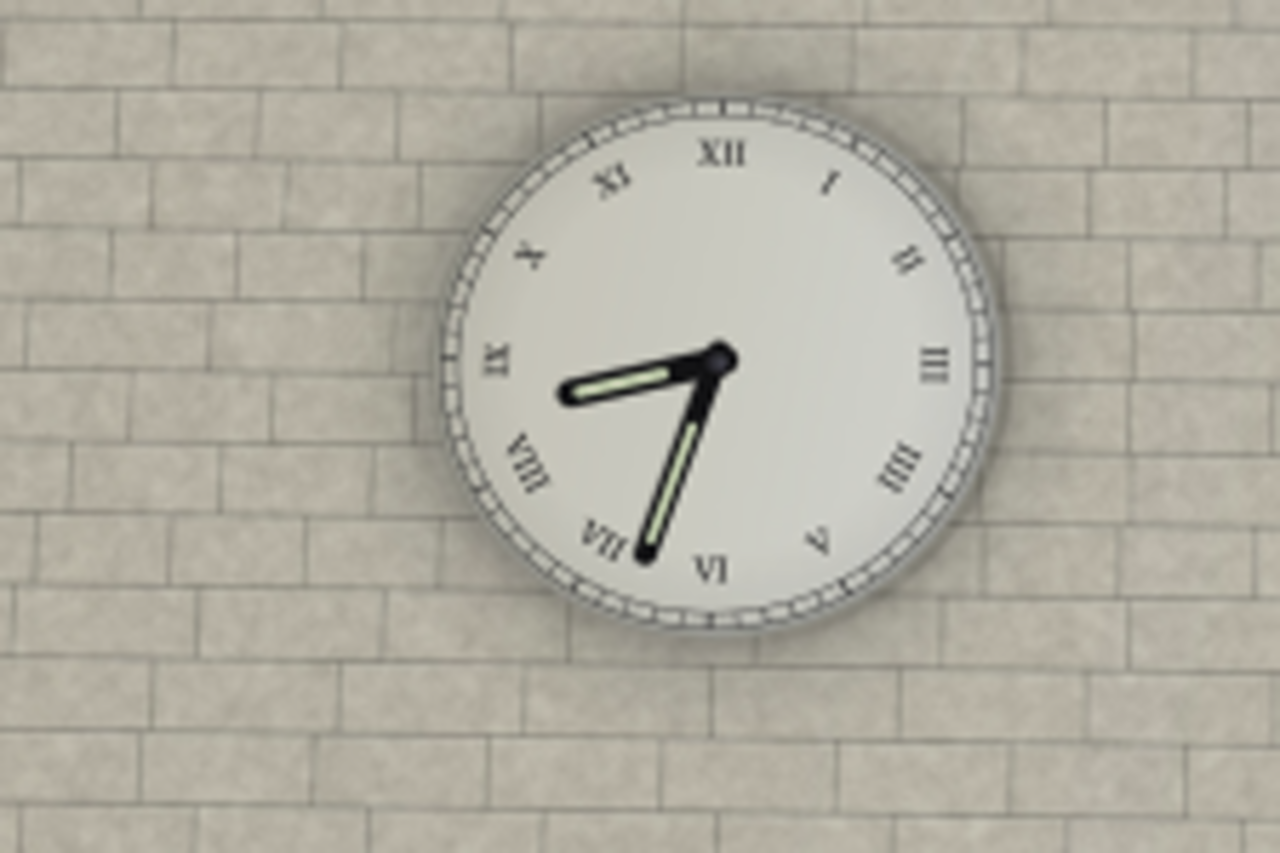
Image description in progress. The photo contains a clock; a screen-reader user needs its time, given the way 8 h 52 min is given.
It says 8 h 33 min
